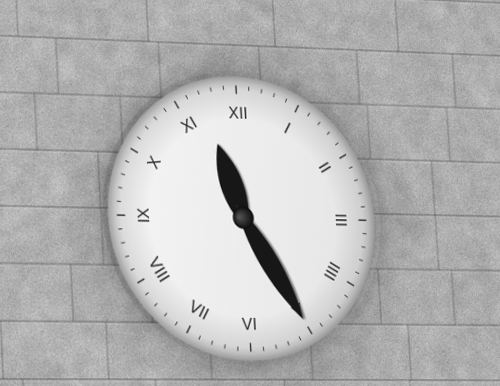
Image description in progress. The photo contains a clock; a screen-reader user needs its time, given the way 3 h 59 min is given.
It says 11 h 25 min
